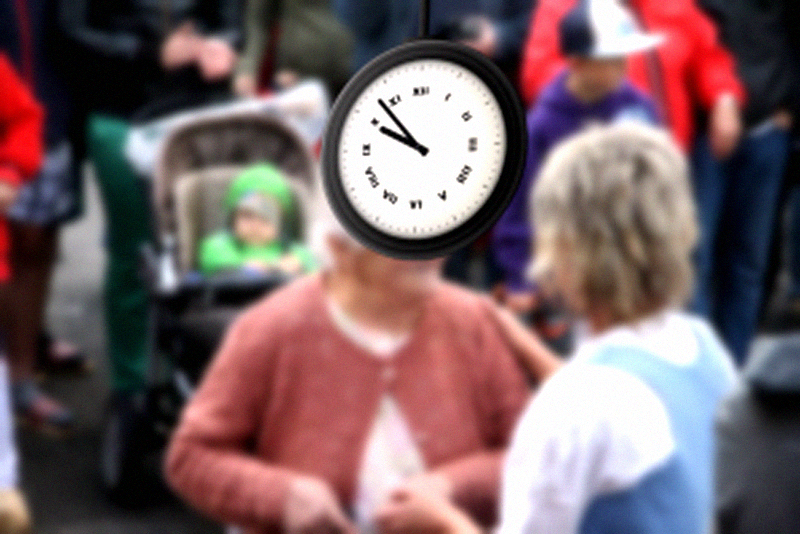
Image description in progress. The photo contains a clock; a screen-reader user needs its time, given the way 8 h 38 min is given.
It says 9 h 53 min
